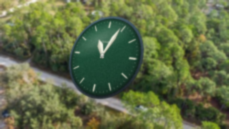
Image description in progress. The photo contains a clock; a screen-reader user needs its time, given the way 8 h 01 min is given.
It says 11 h 04 min
